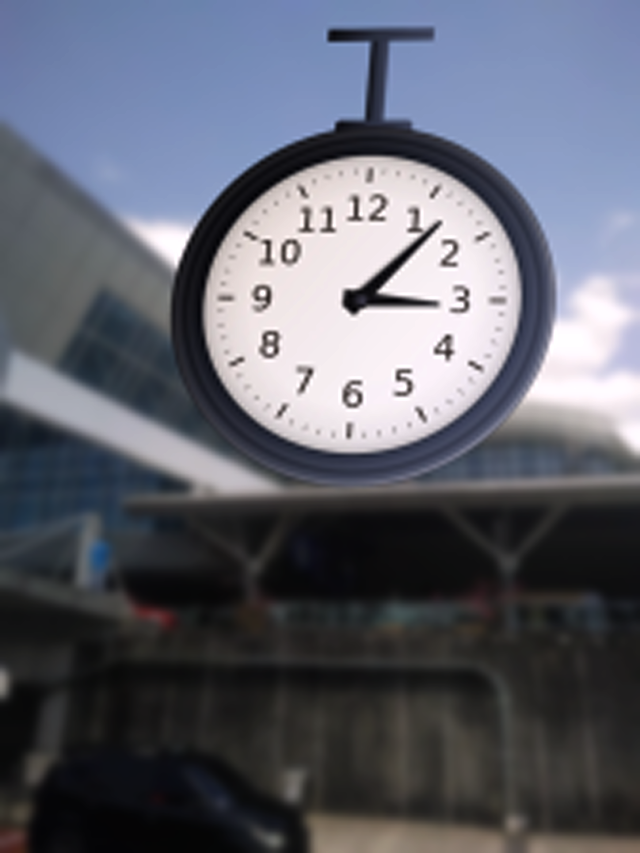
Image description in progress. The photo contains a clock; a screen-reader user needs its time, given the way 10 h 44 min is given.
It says 3 h 07 min
